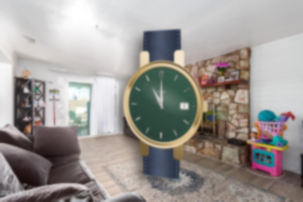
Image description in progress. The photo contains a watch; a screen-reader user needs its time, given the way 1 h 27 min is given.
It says 11 h 00 min
